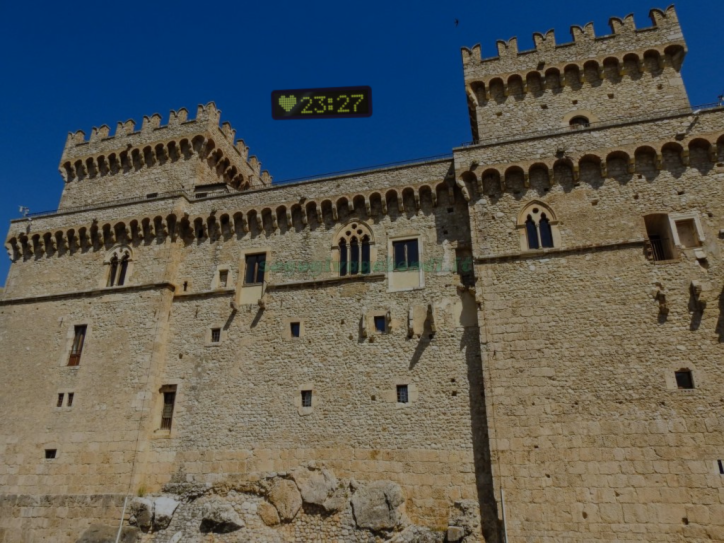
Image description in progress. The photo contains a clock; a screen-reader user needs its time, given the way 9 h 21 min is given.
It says 23 h 27 min
